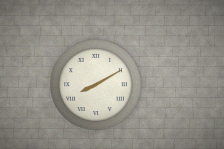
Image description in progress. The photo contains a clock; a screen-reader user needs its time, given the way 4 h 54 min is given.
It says 8 h 10 min
